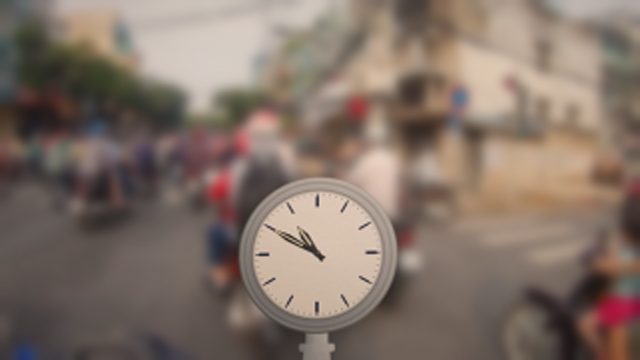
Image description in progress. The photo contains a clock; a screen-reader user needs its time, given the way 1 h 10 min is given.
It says 10 h 50 min
